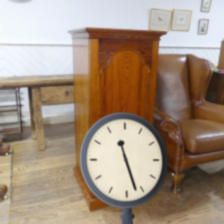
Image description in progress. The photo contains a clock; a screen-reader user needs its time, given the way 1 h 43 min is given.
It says 11 h 27 min
